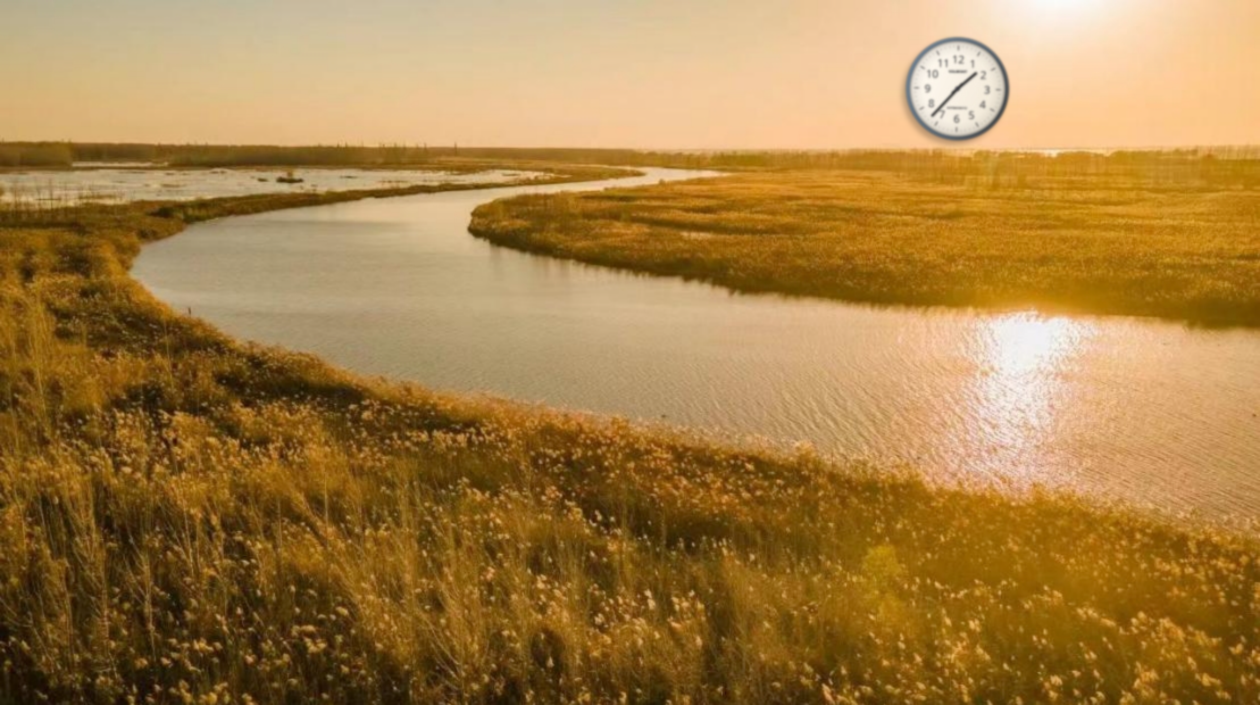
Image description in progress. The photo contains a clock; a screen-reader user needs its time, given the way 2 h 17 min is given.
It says 1 h 37 min
